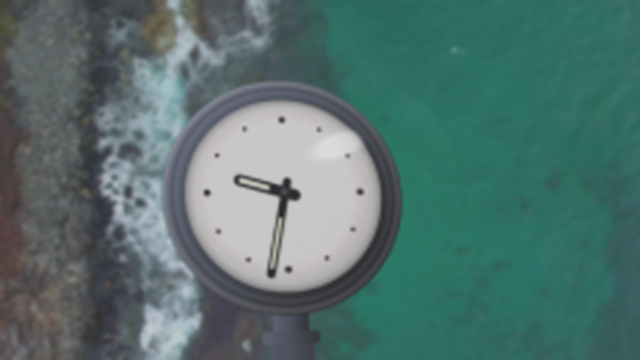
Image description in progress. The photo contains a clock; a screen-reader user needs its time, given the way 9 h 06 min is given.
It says 9 h 32 min
